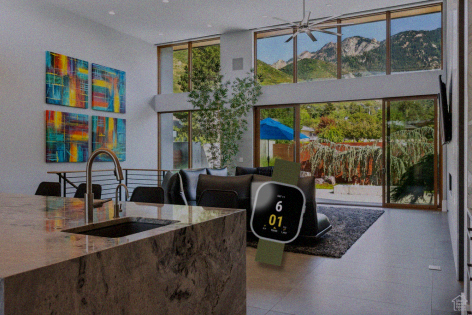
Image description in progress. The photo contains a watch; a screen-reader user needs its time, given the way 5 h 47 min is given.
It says 6 h 01 min
